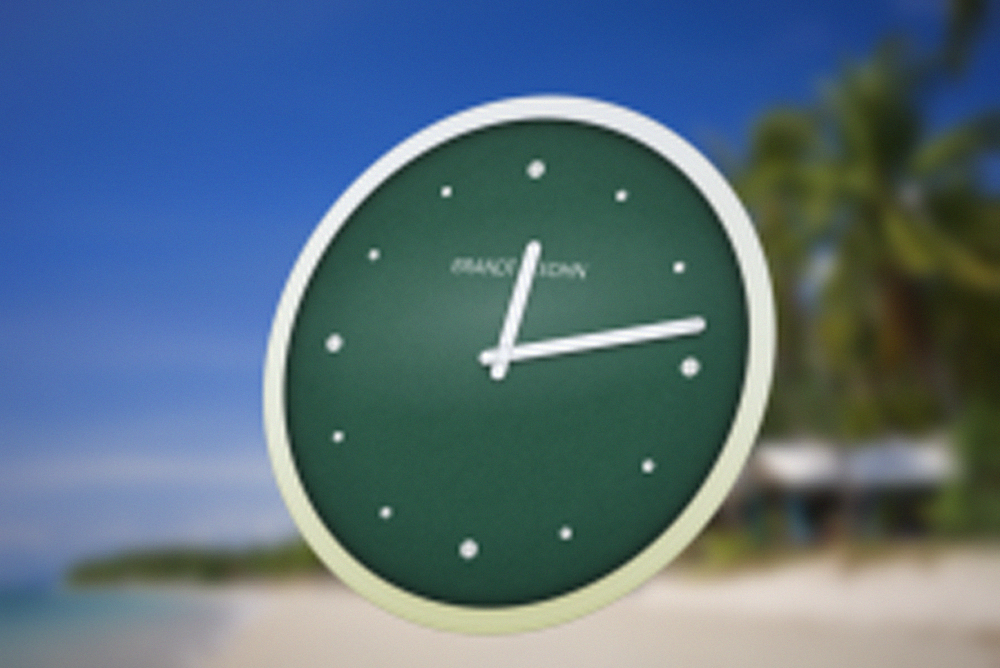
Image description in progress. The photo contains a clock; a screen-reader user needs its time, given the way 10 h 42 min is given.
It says 12 h 13 min
